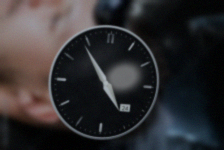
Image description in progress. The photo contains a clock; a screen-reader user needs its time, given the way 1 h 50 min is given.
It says 4 h 54 min
